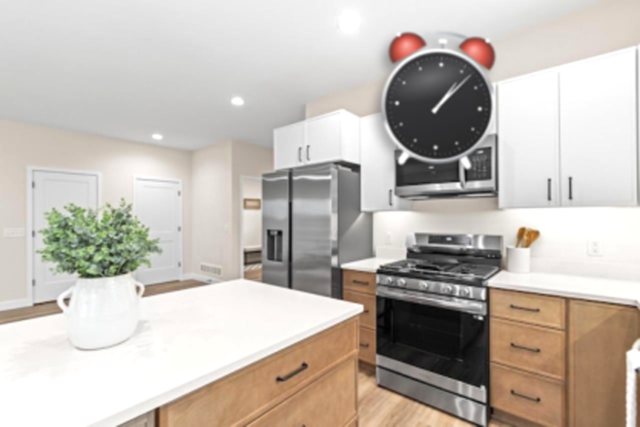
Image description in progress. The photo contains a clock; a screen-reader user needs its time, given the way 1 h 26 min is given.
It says 1 h 07 min
